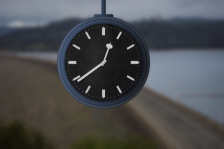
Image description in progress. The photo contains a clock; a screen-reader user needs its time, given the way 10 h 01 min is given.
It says 12 h 39 min
